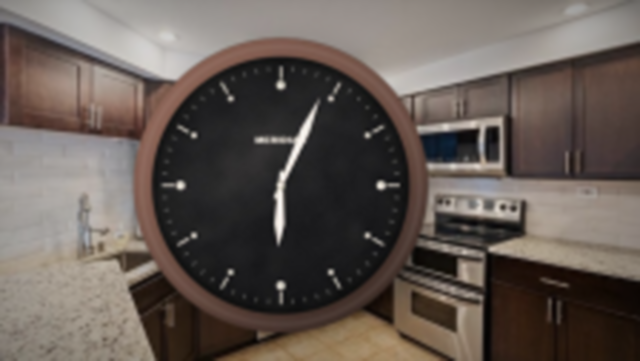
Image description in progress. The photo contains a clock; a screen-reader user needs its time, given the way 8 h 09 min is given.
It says 6 h 04 min
